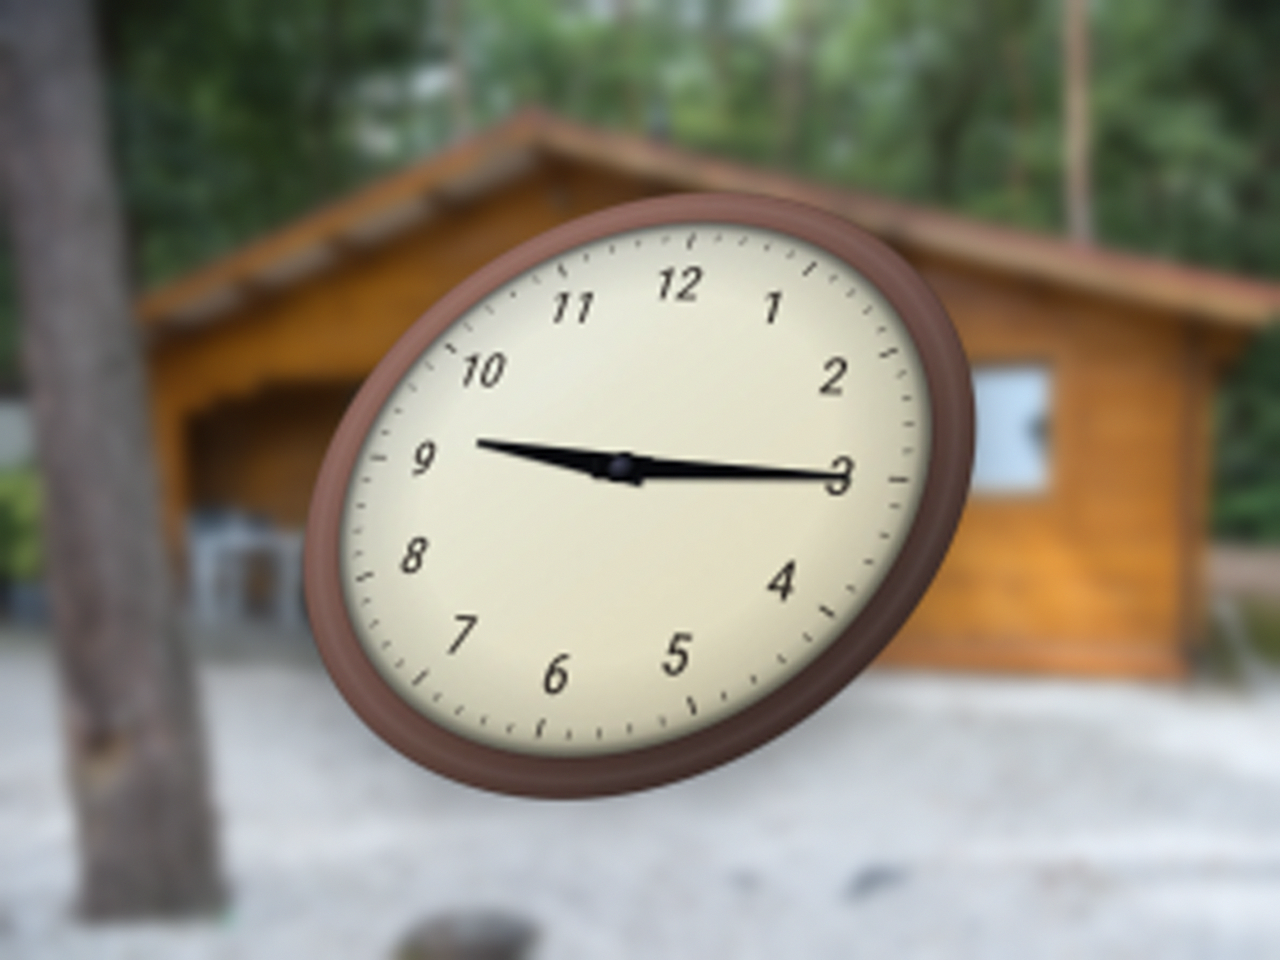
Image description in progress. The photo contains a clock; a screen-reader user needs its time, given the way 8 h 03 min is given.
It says 9 h 15 min
